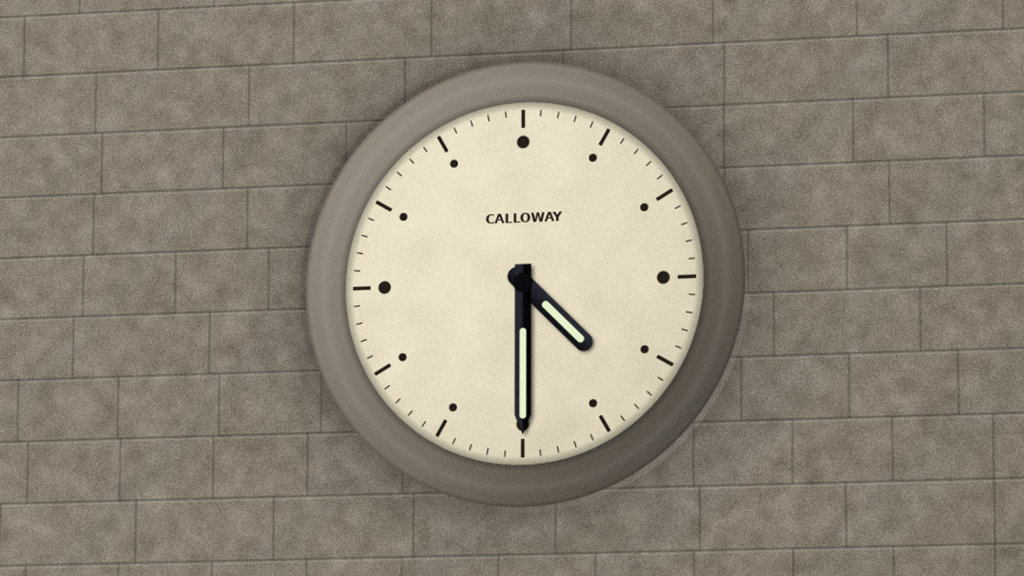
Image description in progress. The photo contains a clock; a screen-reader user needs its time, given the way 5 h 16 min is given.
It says 4 h 30 min
